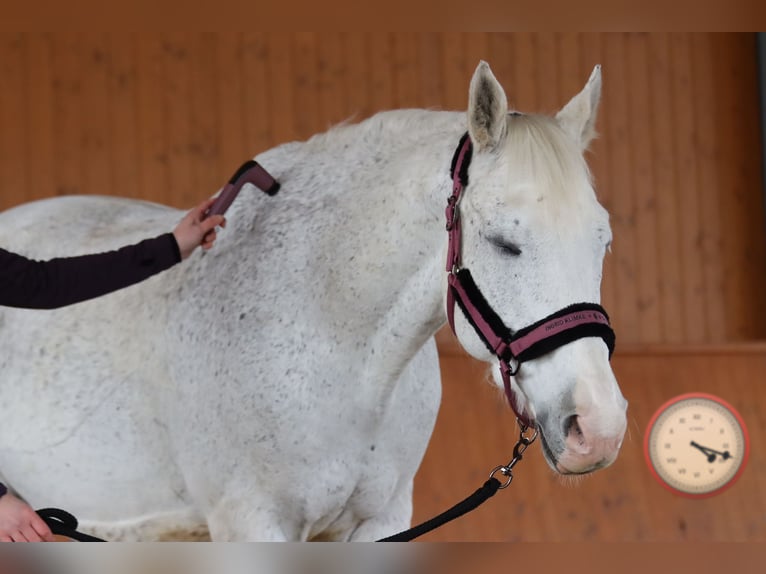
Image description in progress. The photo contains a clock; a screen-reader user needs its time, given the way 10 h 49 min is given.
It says 4 h 18 min
